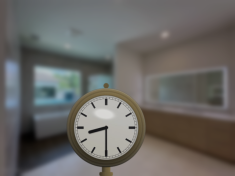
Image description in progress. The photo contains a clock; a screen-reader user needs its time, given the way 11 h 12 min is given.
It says 8 h 30 min
